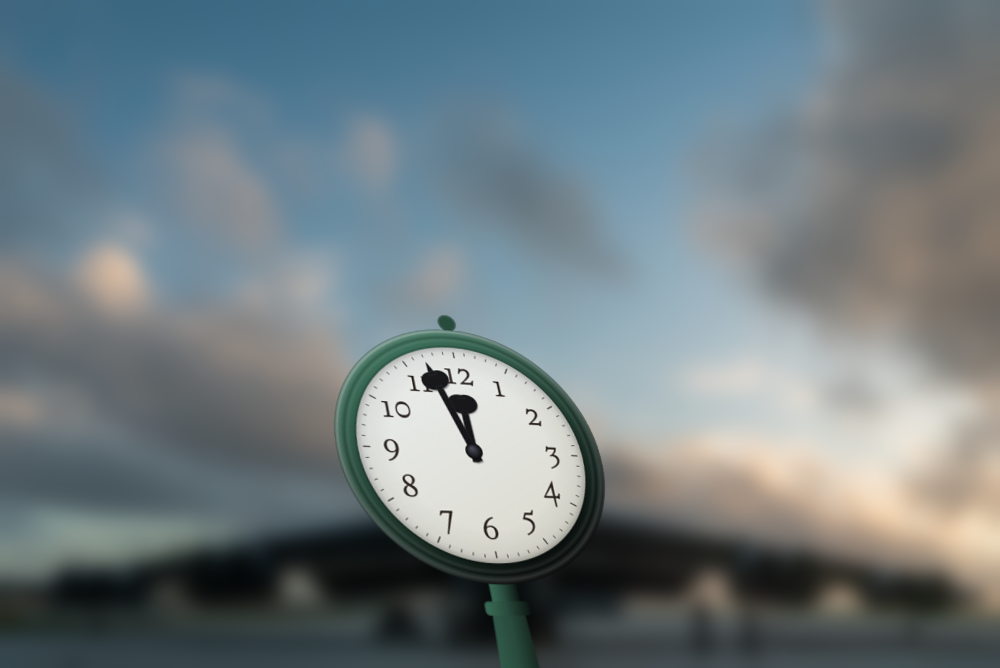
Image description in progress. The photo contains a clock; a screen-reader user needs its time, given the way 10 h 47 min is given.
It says 11 h 57 min
